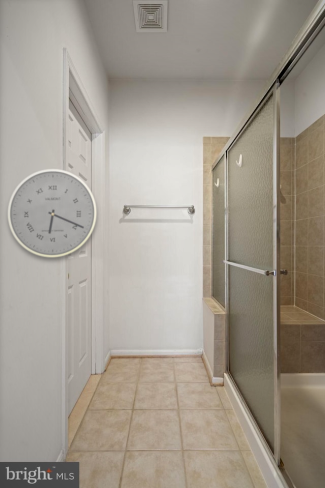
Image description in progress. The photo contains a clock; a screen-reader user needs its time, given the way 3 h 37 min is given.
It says 6 h 19 min
